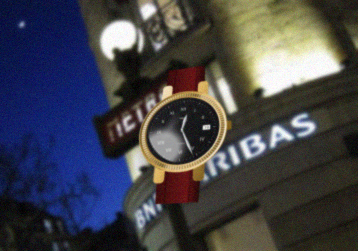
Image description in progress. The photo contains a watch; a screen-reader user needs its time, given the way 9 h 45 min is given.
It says 12 h 26 min
